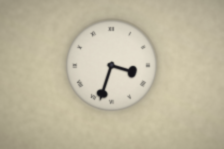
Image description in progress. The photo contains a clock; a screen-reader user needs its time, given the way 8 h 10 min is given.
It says 3 h 33 min
